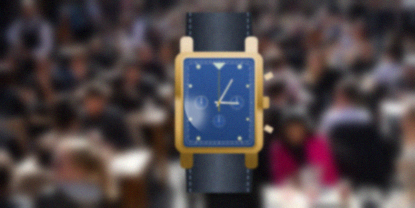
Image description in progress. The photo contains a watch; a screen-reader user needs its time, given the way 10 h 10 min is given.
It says 3 h 05 min
